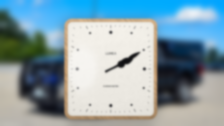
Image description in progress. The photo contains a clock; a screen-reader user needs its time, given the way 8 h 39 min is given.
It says 2 h 10 min
